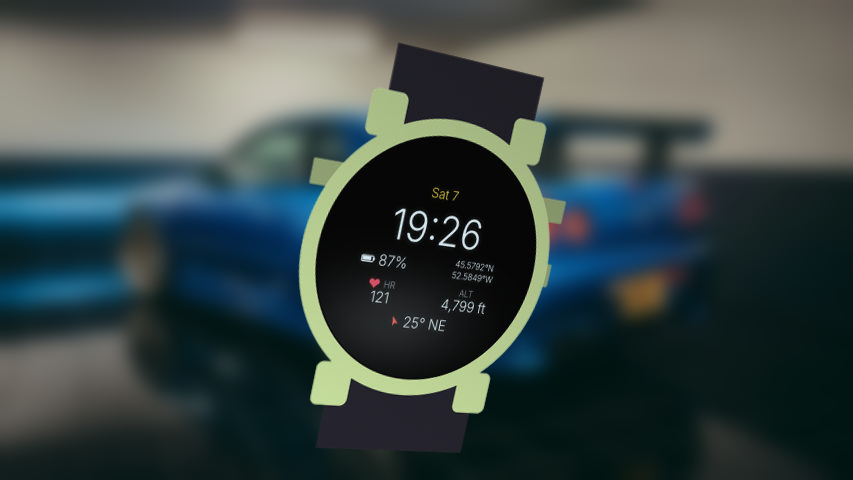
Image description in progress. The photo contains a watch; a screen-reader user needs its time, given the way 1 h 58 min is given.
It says 19 h 26 min
